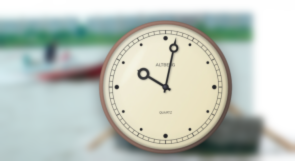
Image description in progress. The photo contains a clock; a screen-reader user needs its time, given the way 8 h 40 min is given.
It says 10 h 02 min
